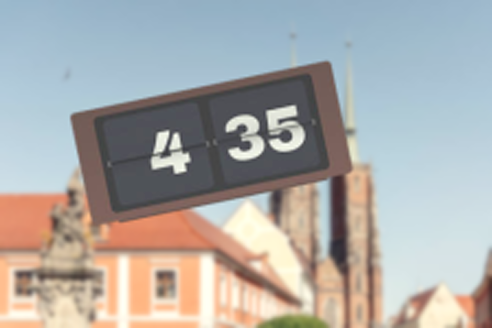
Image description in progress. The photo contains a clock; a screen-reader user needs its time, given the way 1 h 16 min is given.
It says 4 h 35 min
